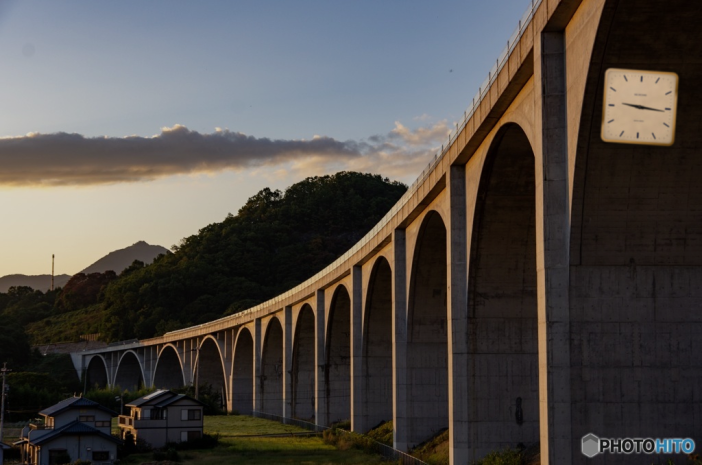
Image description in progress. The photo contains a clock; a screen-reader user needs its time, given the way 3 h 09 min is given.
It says 9 h 16 min
